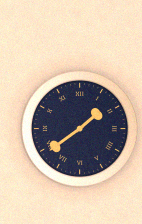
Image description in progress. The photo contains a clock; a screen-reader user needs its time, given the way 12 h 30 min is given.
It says 1 h 39 min
